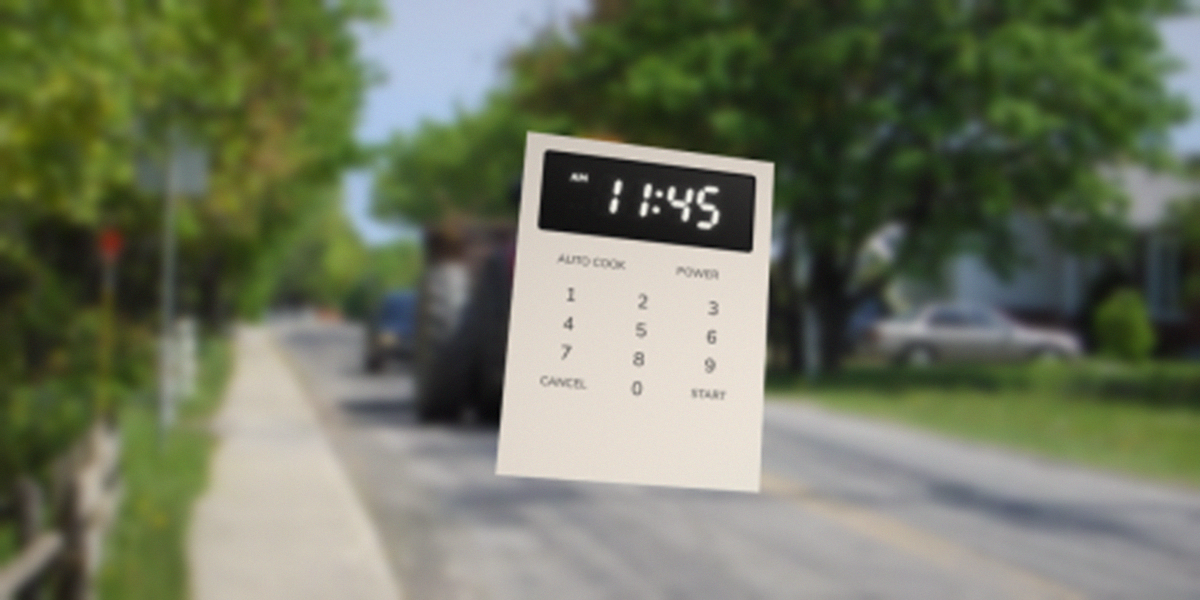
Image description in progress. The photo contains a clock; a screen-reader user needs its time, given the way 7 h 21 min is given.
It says 11 h 45 min
